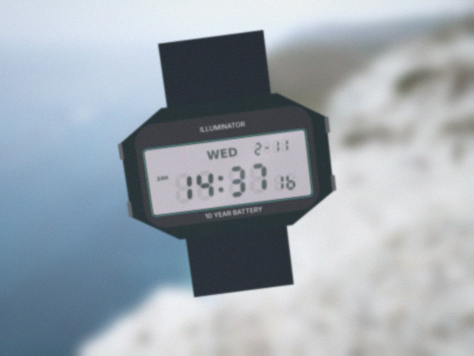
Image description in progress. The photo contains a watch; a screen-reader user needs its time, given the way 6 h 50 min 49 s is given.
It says 14 h 37 min 16 s
